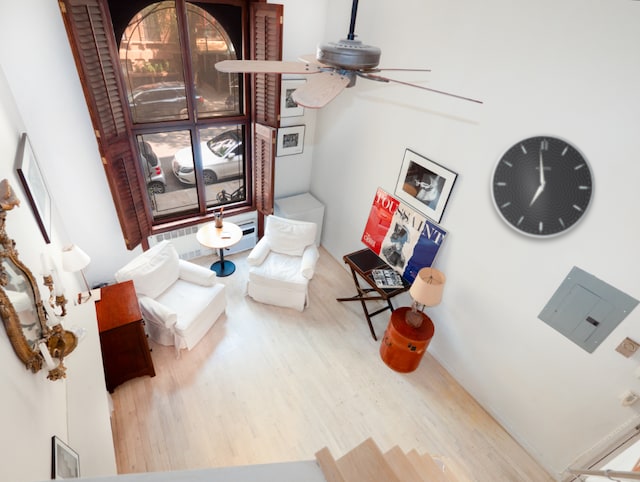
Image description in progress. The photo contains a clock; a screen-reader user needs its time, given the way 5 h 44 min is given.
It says 6 h 59 min
